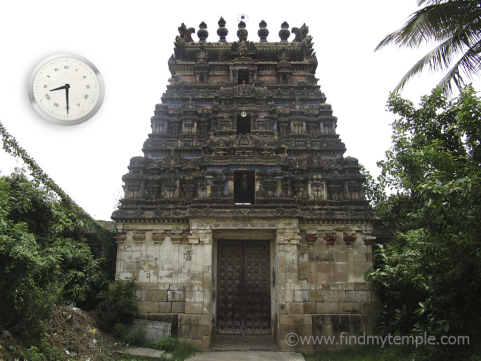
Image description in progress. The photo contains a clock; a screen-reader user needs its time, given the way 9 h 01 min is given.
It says 8 h 30 min
